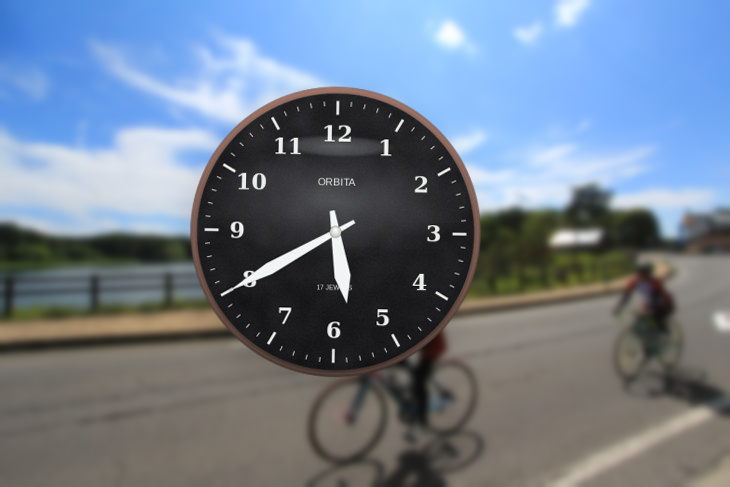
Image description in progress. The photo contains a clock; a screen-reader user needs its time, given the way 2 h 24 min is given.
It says 5 h 40 min
